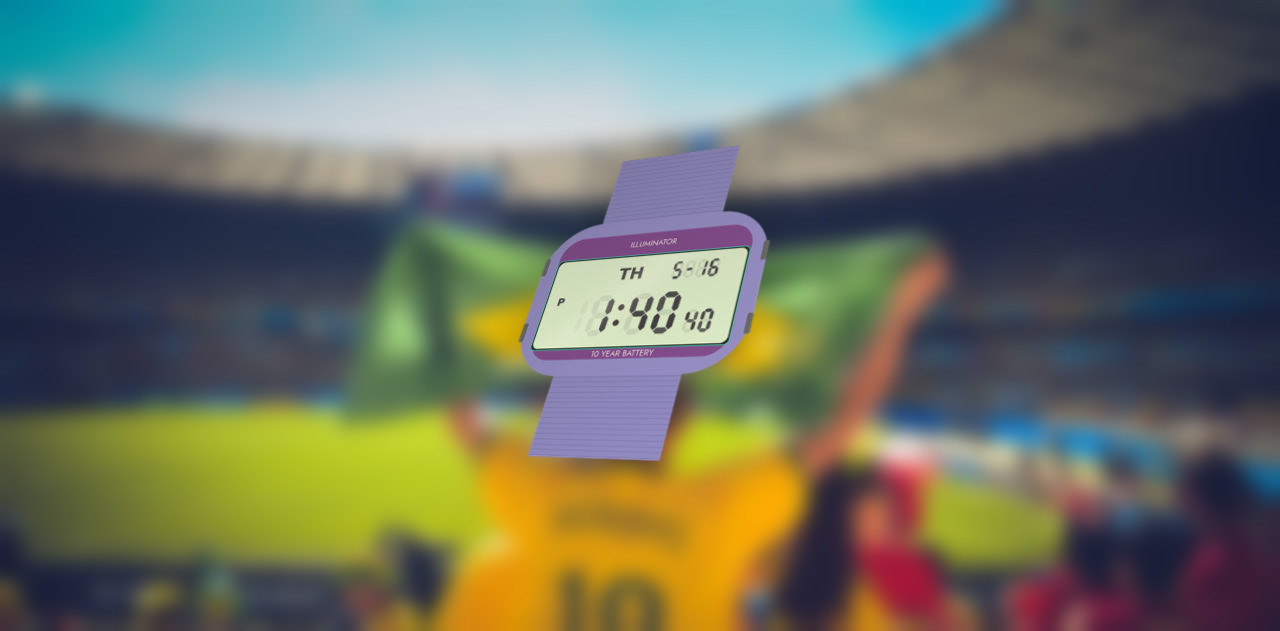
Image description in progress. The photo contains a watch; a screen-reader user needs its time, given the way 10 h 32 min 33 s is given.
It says 1 h 40 min 40 s
